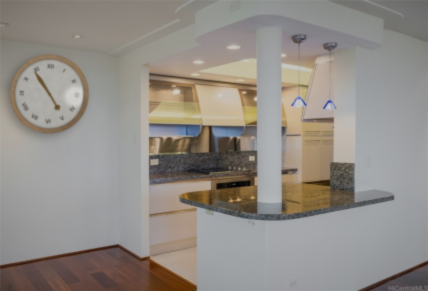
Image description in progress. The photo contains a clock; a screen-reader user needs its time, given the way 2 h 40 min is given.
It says 4 h 54 min
